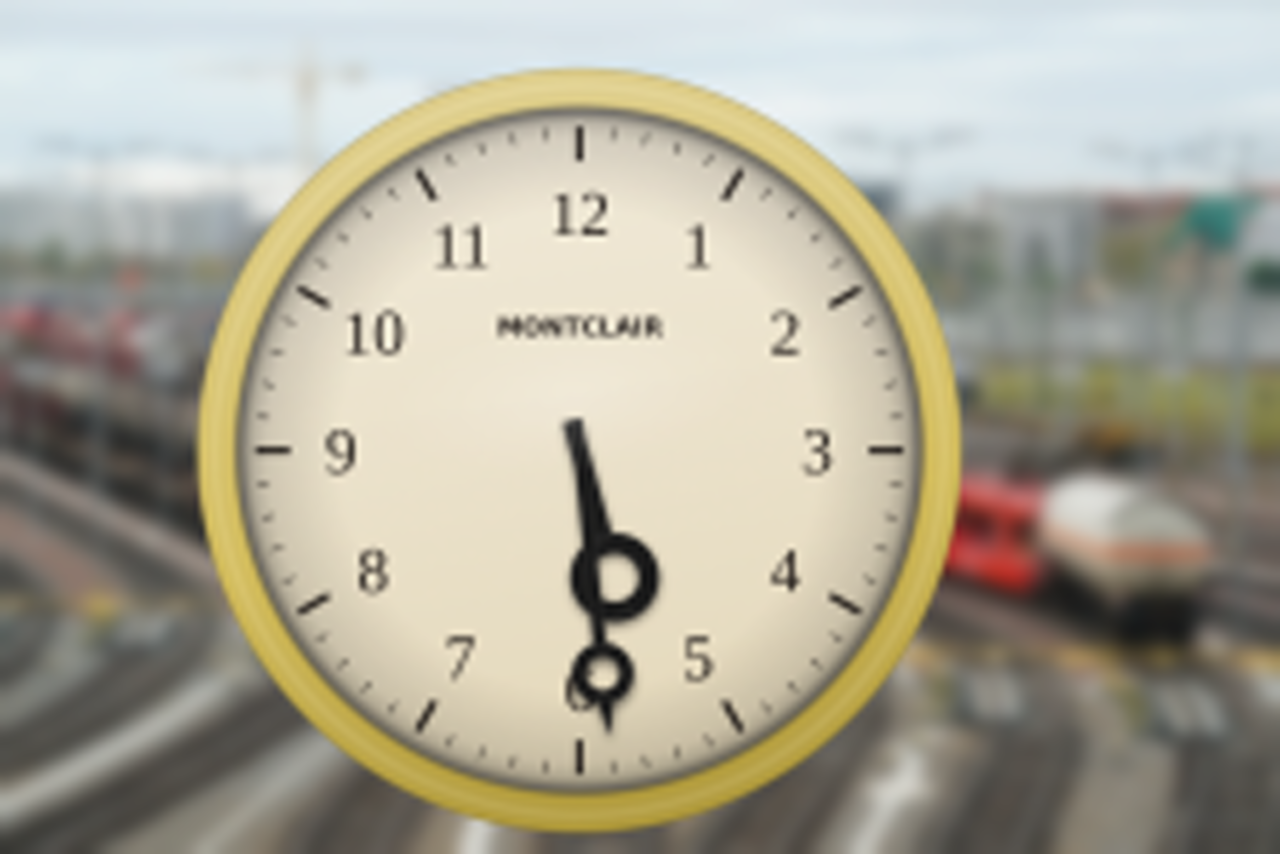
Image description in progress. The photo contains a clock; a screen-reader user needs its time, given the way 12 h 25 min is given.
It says 5 h 29 min
